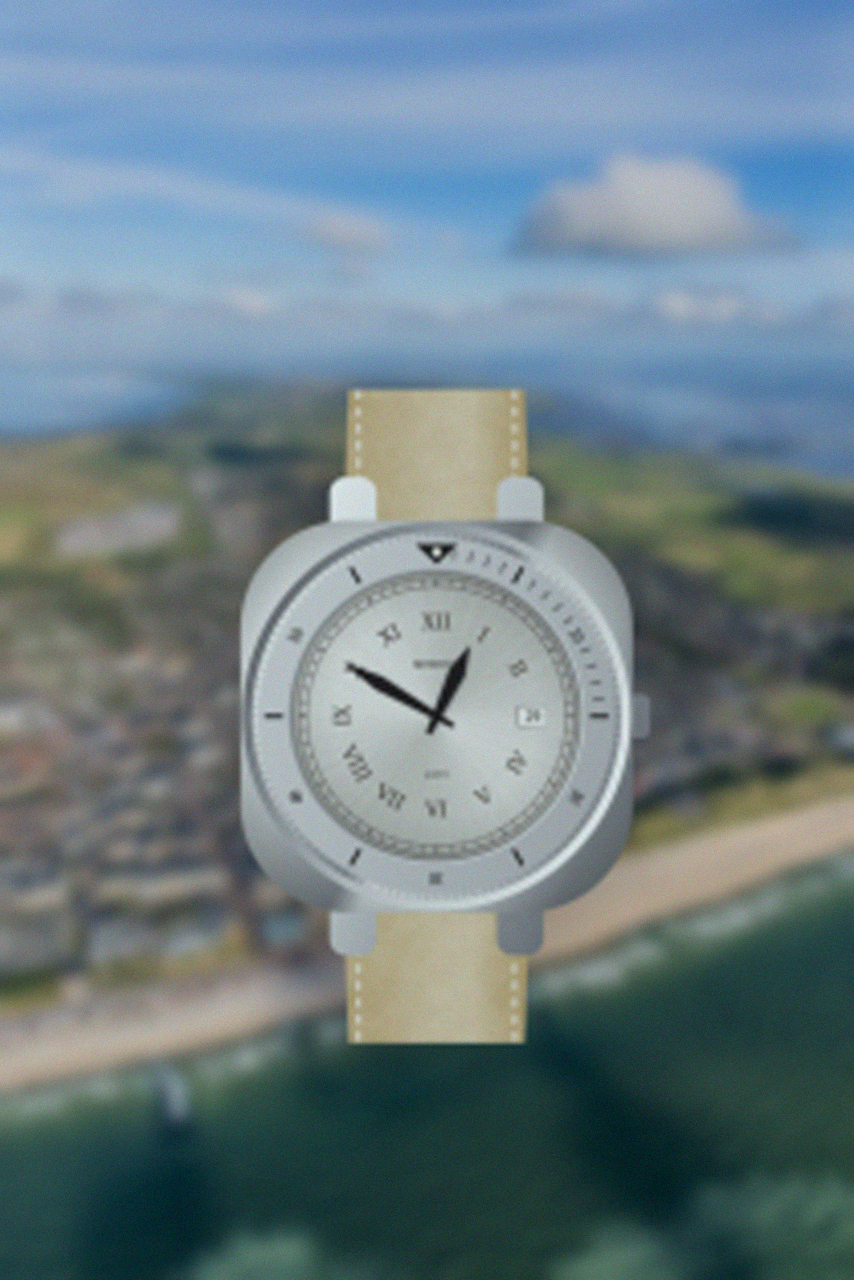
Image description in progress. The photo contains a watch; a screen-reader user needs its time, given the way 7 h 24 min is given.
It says 12 h 50 min
